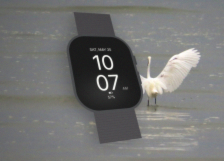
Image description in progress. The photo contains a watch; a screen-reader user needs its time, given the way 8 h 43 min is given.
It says 10 h 07 min
